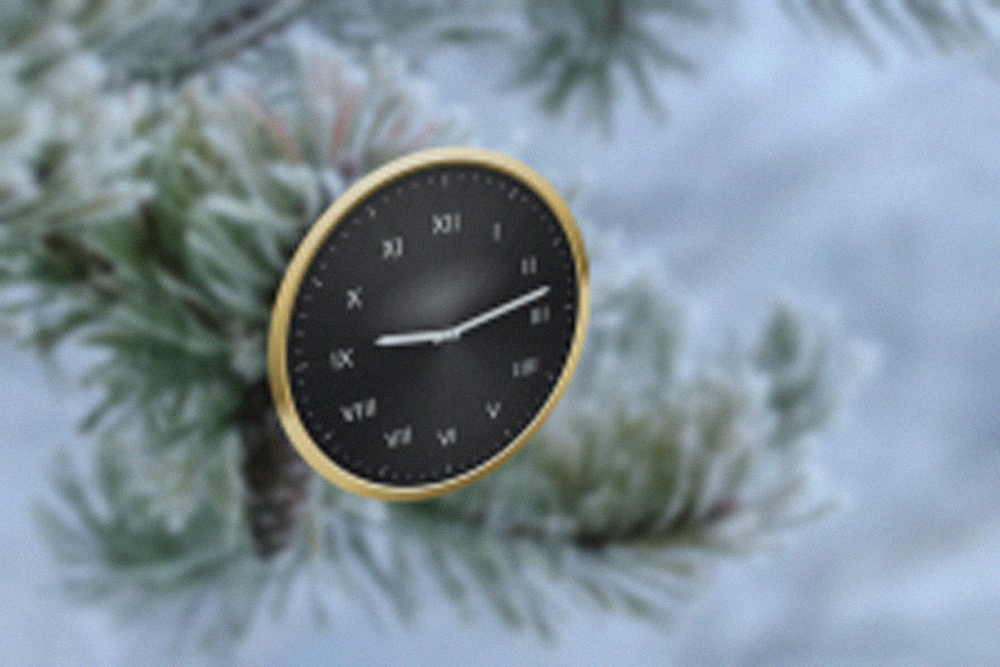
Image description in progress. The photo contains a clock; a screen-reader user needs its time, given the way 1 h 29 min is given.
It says 9 h 13 min
